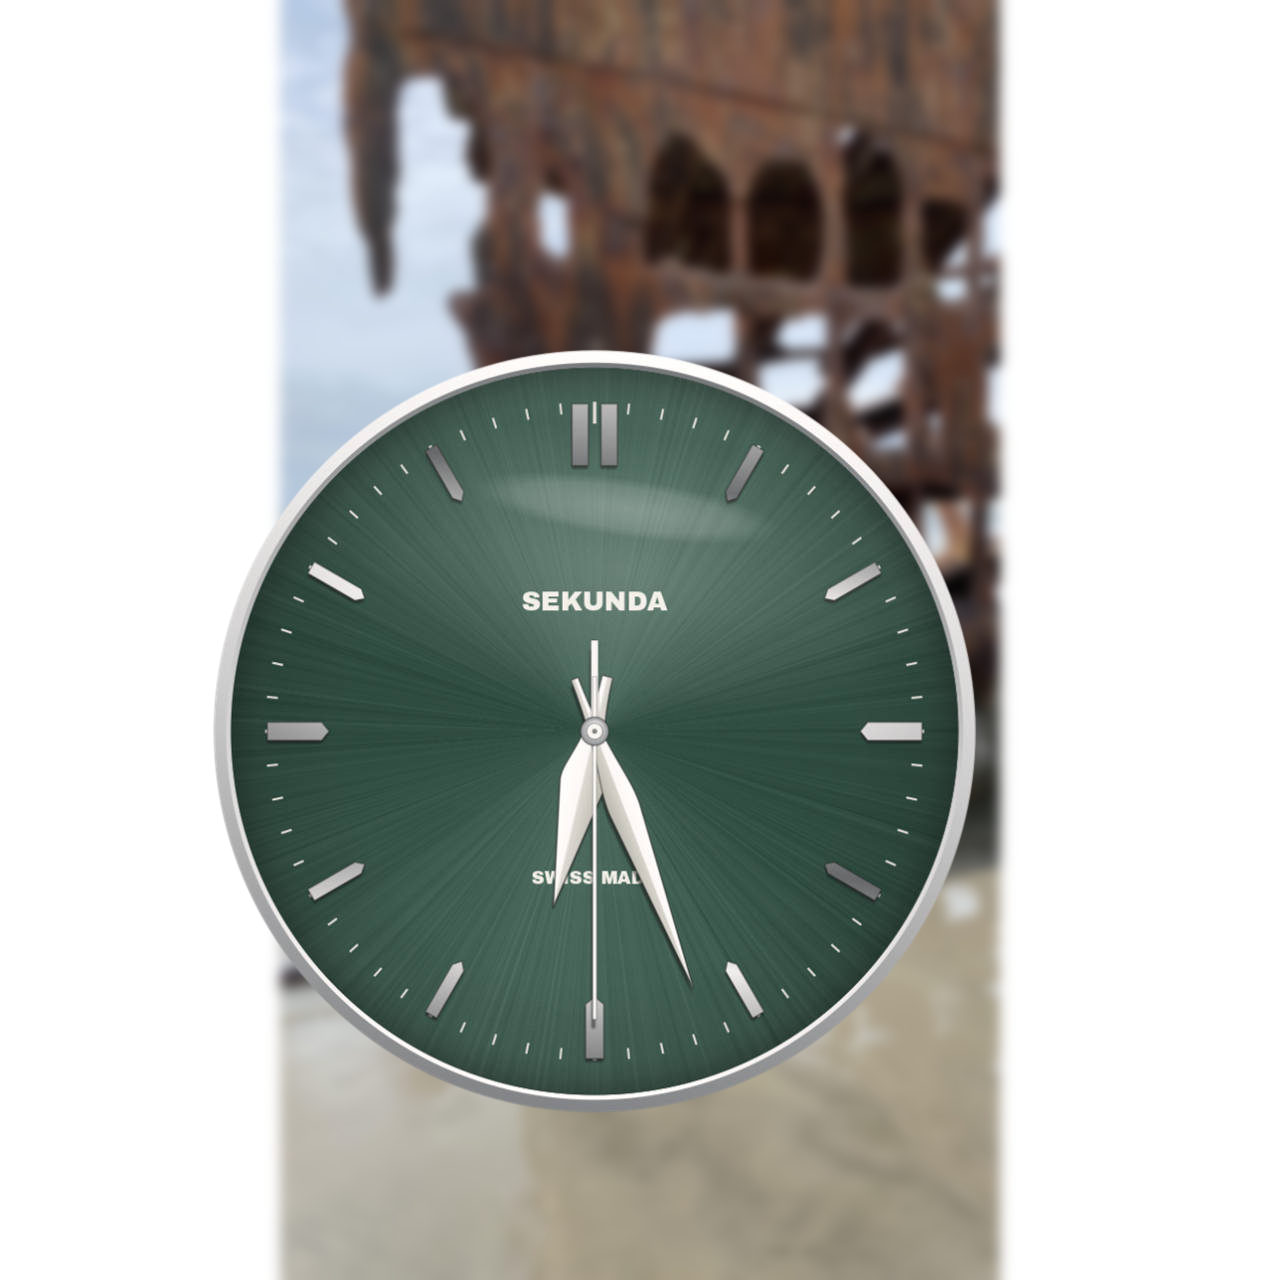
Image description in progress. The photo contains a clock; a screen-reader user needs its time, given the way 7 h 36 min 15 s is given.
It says 6 h 26 min 30 s
